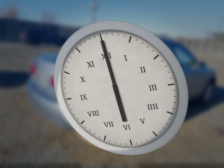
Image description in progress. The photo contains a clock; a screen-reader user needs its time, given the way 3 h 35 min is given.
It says 6 h 00 min
